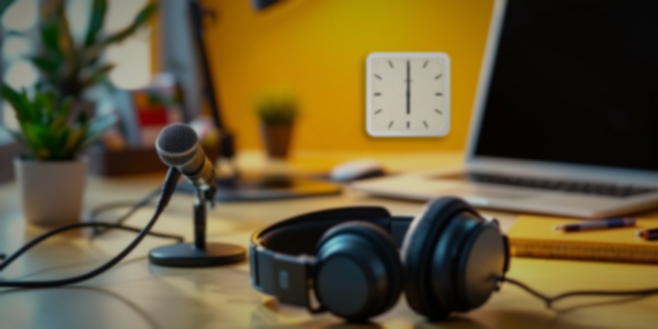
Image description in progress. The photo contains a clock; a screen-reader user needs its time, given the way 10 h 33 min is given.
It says 6 h 00 min
